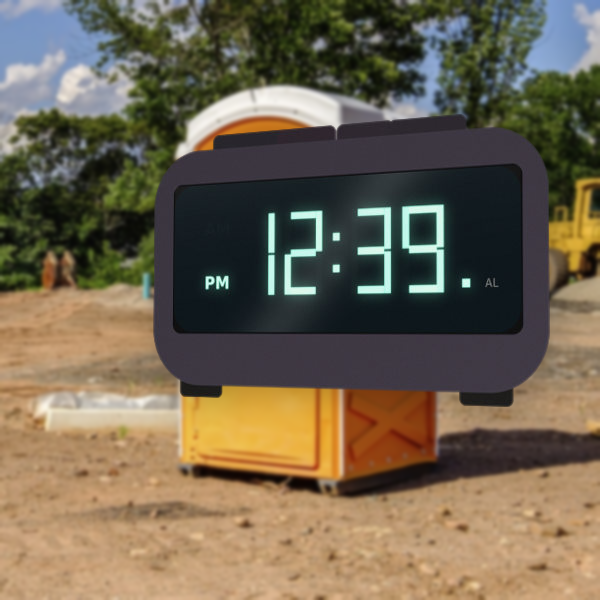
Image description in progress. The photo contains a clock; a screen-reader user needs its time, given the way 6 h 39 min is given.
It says 12 h 39 min
